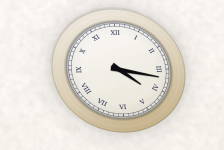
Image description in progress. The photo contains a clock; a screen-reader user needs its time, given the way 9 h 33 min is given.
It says 4 h 17 min
